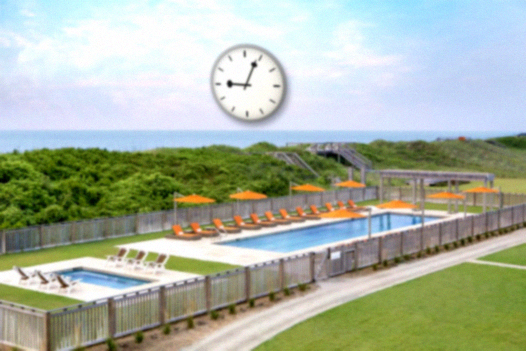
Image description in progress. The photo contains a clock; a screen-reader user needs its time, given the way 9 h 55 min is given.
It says 9 h 04 min
